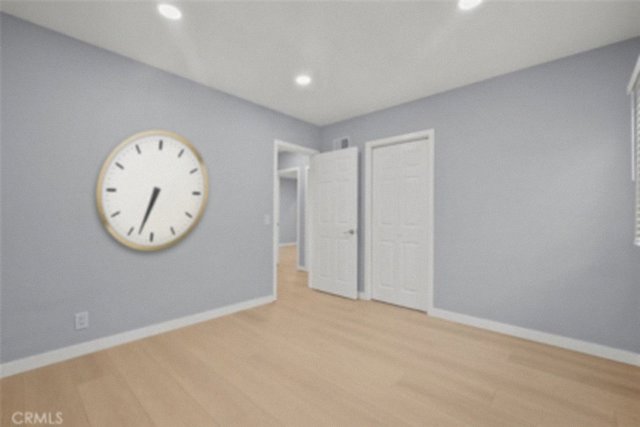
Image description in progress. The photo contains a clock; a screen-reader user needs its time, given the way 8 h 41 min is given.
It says 6 h 33 min
